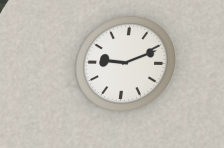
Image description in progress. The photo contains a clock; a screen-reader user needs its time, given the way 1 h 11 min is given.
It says 9 h 11 min
